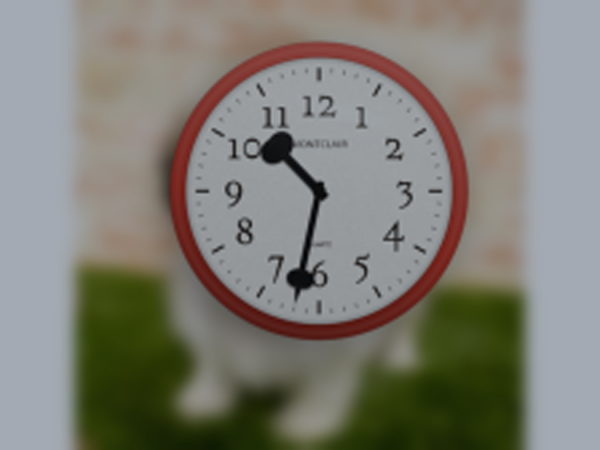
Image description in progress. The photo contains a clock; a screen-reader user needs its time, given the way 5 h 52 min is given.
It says 10 h 32 min
